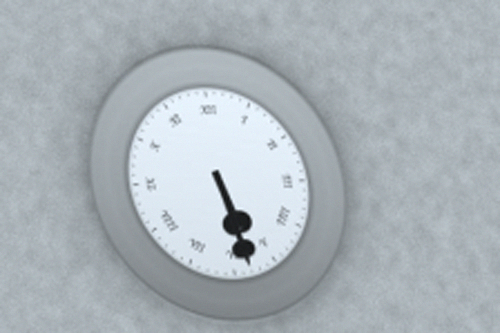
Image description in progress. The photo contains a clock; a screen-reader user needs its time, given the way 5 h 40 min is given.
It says 5 h 28 min
